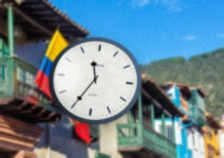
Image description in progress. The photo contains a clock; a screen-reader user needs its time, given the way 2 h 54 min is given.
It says 11 h 35 min
